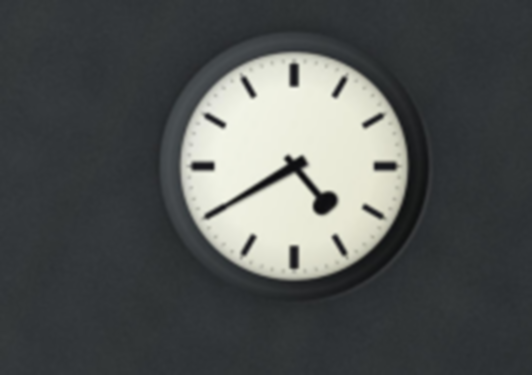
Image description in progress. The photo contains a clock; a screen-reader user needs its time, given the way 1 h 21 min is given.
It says 4 h 40 min
